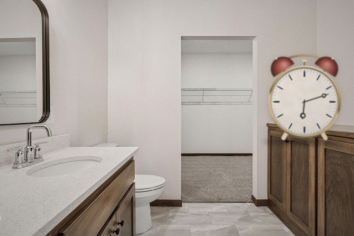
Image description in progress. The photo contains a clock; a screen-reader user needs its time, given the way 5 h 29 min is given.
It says 6 h 12 min
